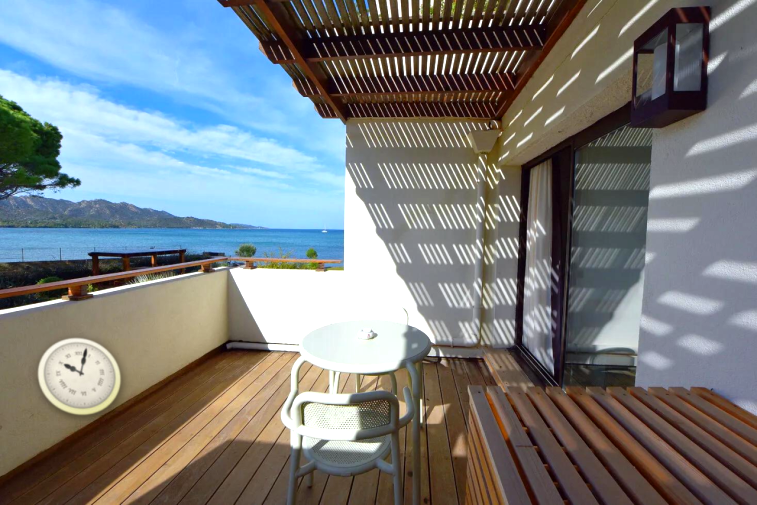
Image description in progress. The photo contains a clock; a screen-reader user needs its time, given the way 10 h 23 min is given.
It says 10 h 03 min
